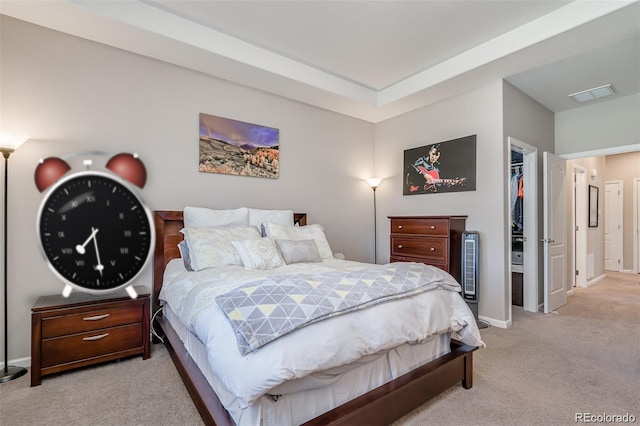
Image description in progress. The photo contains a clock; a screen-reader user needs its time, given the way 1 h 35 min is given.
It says 7 h 29 min
